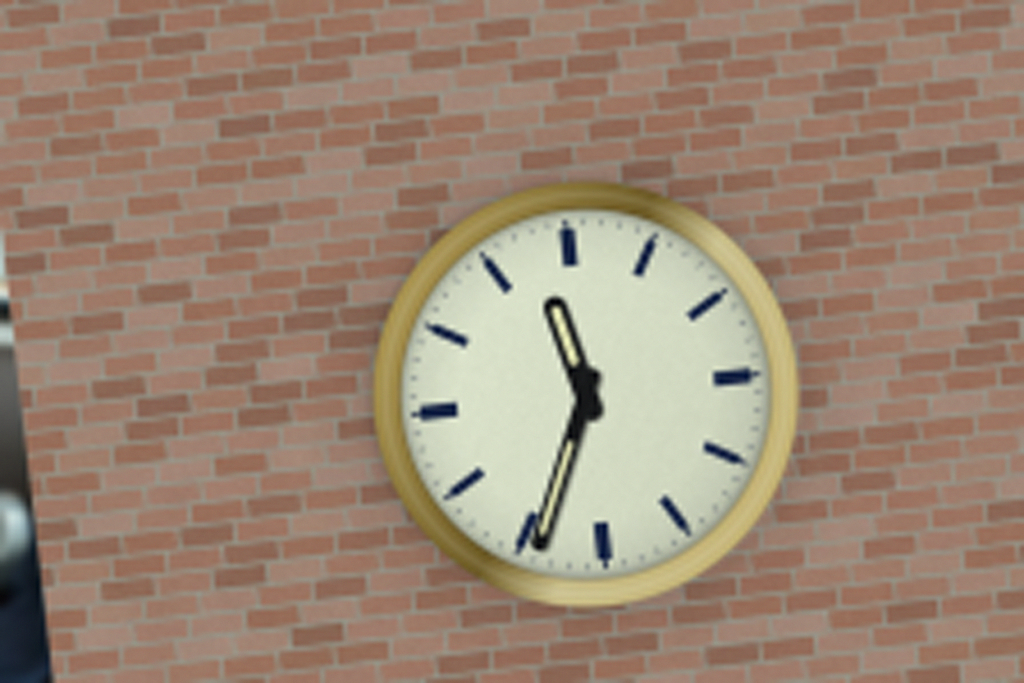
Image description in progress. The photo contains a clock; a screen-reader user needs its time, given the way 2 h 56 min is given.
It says 11 h 34 min
